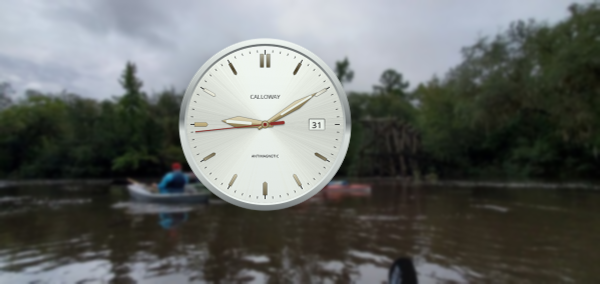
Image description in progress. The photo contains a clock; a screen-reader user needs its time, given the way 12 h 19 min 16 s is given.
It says 9 h 09 min 44 s
